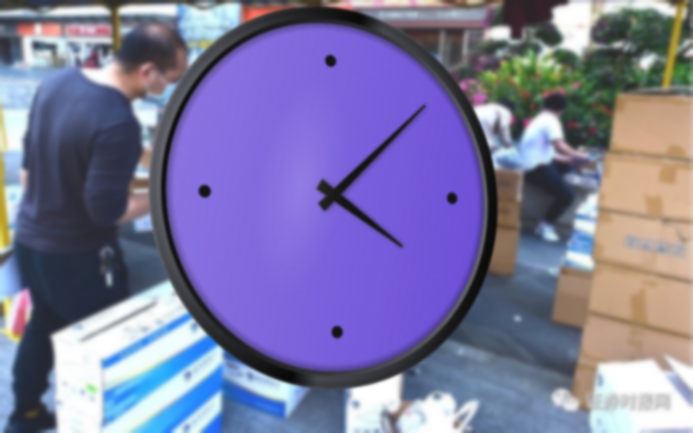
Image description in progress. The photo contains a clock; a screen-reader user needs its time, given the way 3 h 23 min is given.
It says 4 h 08 min
